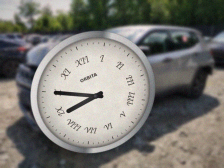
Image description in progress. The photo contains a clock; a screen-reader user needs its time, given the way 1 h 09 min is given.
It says 8 h 50 min
